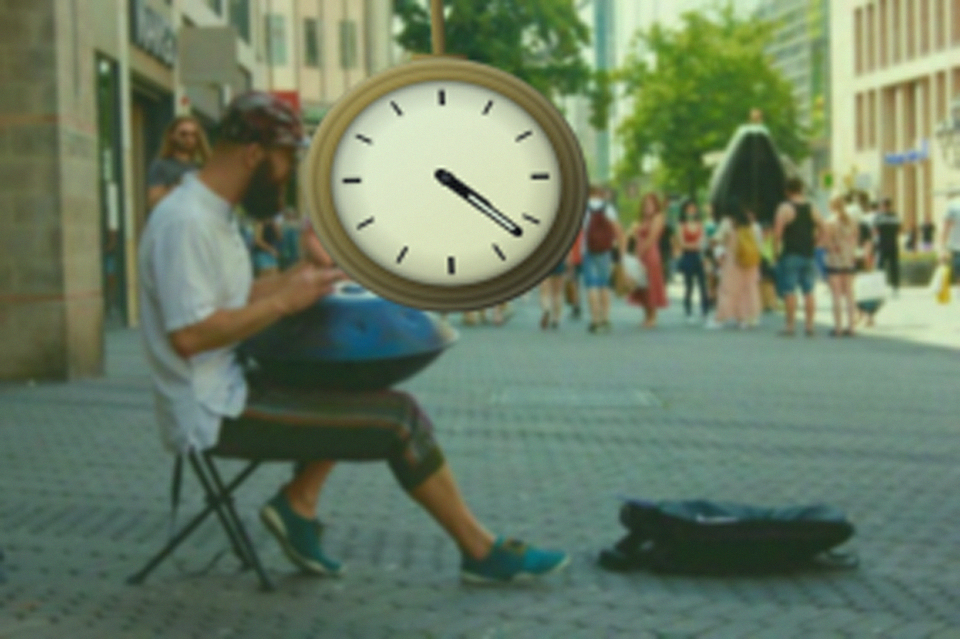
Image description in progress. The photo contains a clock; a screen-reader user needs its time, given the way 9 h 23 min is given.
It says 4 h 22 min
